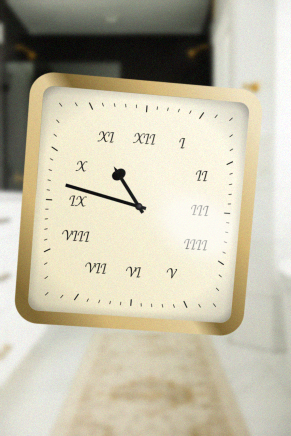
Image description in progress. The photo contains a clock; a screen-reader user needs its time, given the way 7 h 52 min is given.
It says 10 h 47 min
